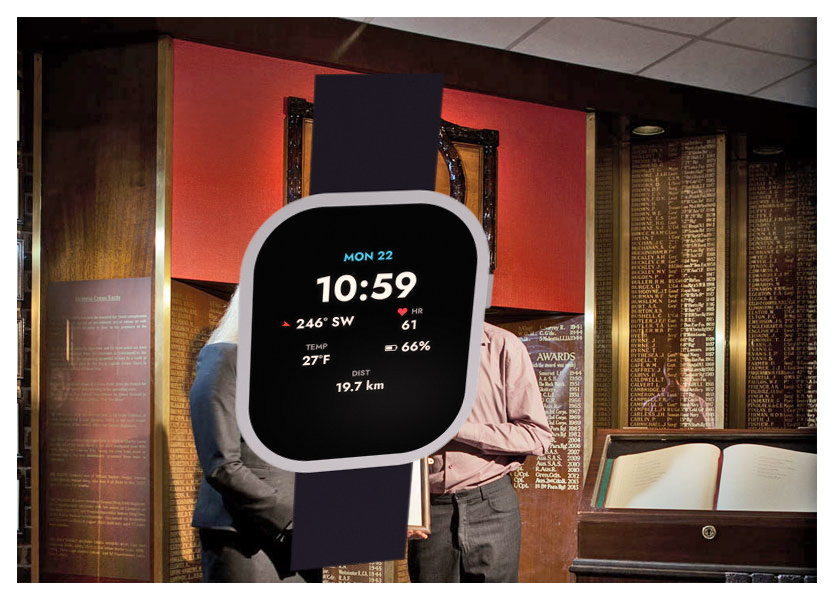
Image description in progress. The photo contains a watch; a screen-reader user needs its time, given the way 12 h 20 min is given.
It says 10 h 59 min
